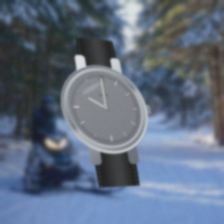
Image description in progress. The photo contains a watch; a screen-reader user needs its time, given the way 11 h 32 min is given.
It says 10 h 00 min
